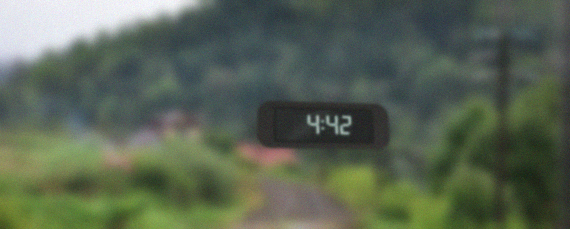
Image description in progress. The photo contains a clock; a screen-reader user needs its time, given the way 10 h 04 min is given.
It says 4 h 42 min
